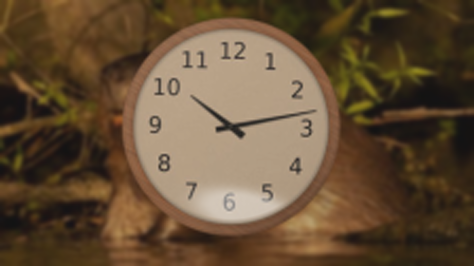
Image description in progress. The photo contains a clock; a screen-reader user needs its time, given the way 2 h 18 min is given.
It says 10 h 13 min
